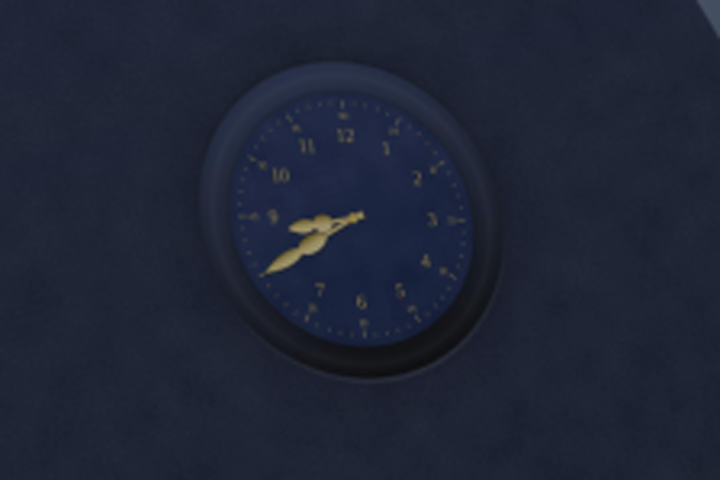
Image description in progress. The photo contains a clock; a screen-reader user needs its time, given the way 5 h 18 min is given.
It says 8 h 40 min
